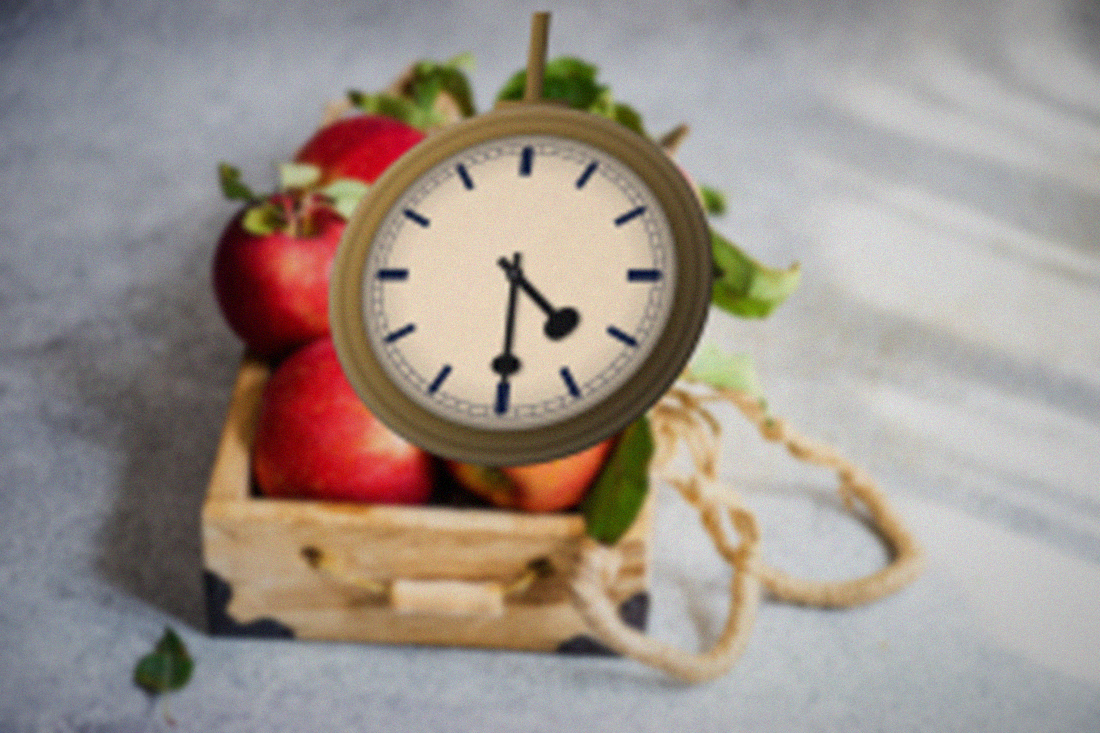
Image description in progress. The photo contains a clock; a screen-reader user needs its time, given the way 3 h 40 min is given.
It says 4 h 30 min
